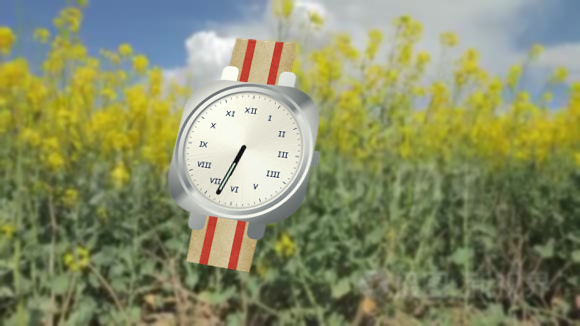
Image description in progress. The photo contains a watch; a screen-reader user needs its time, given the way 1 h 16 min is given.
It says 6 h 33 min
